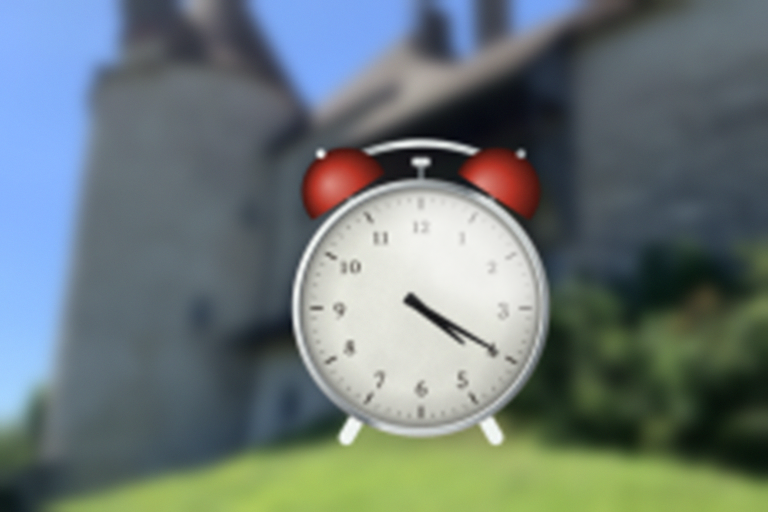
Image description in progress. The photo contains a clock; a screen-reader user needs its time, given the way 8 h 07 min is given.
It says 4 h 20 min
